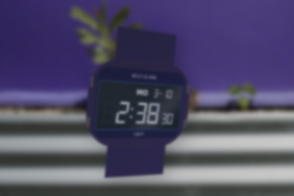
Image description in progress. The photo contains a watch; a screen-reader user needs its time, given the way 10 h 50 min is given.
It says 2 h 38 min
